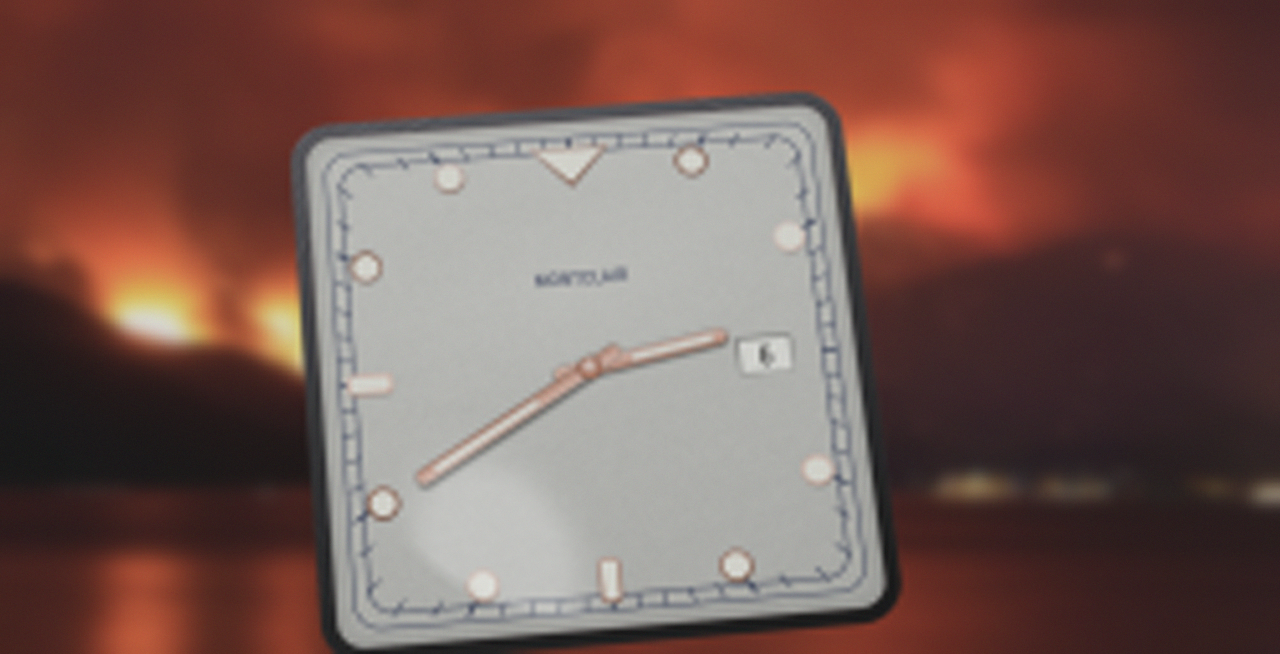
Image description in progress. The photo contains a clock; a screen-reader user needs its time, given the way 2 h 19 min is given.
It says 2 h 40 min
